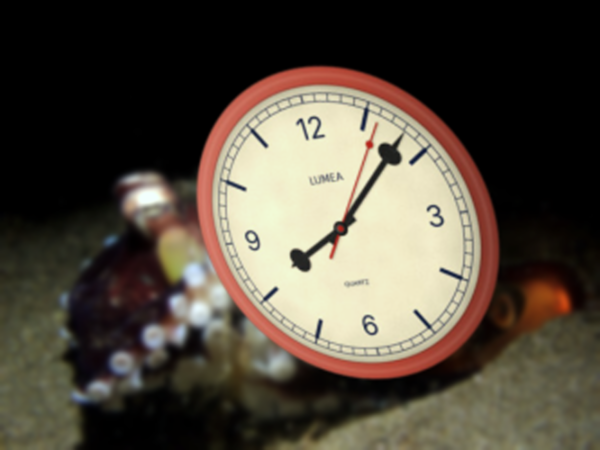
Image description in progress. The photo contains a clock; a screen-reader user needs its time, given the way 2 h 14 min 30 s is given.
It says 8 h 08 min 06 s
